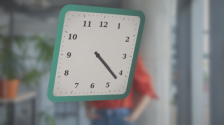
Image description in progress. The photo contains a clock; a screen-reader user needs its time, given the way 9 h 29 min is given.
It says 4 h 22 min
